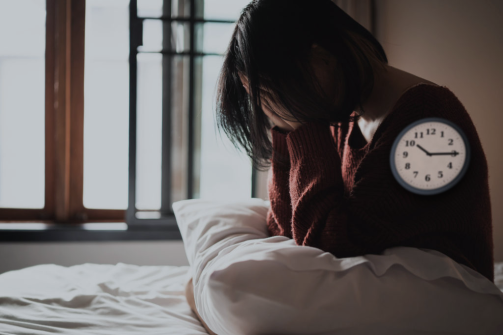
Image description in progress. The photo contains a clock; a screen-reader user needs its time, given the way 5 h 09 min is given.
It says 10 h 15 min
